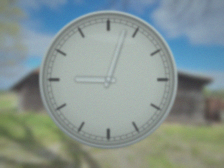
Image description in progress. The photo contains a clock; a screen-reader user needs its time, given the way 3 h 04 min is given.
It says 9 h 03 min
